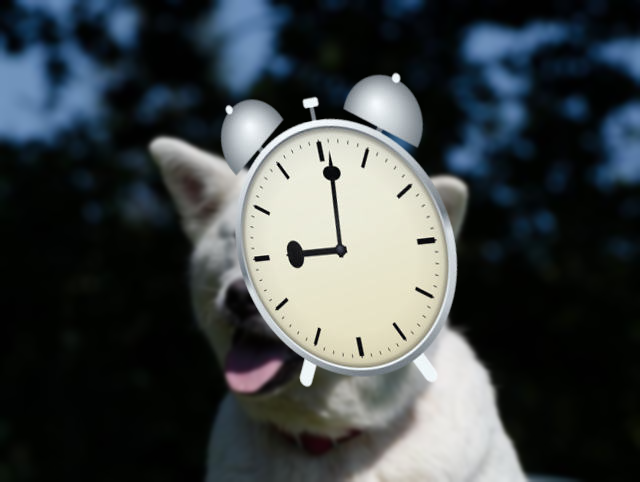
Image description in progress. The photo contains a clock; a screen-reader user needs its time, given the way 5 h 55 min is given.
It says 9 h 01 min
